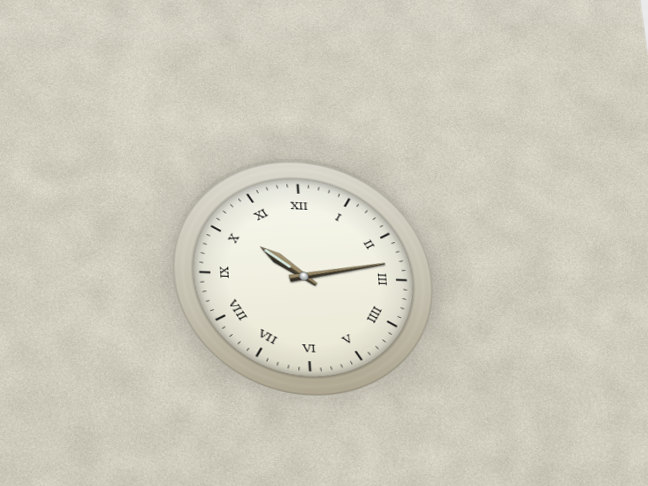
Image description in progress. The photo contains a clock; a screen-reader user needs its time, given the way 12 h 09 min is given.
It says 10 h 13 min
